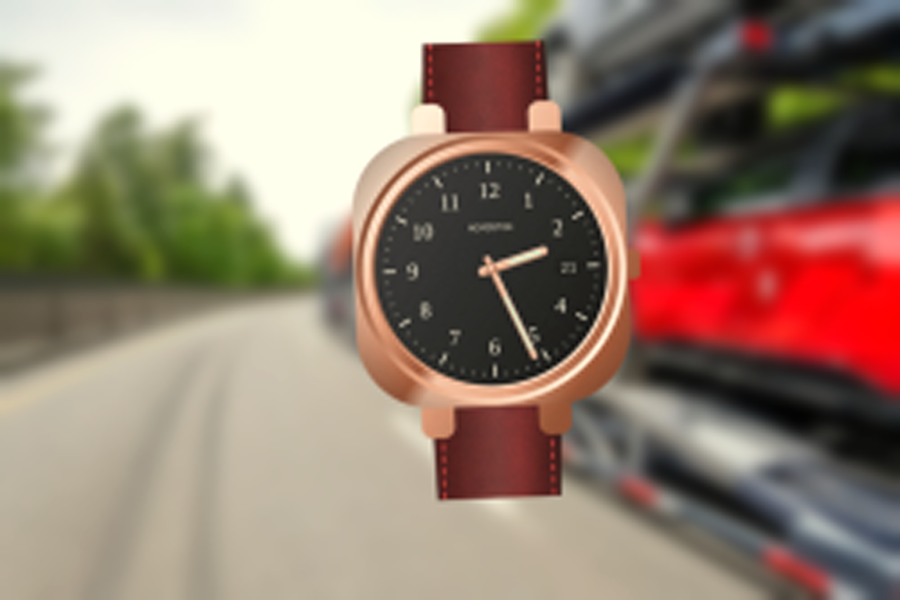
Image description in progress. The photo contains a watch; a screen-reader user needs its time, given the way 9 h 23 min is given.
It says 2 h 26 min
